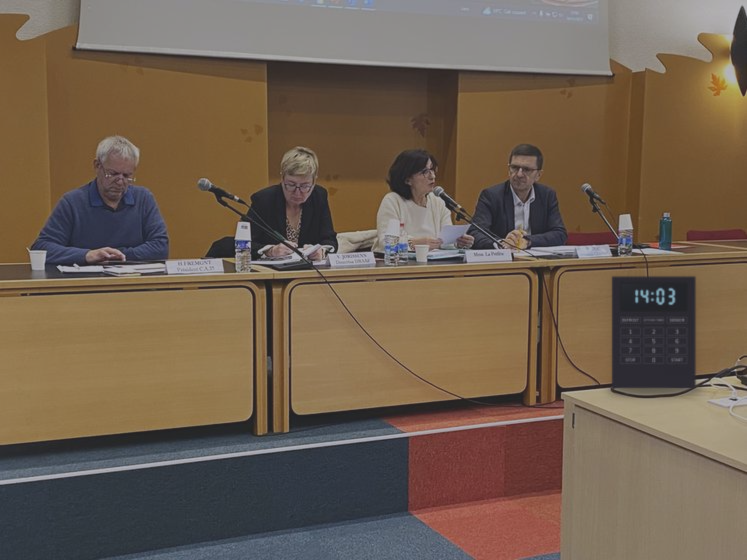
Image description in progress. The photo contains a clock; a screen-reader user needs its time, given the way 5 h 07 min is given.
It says 14 h 03 min
